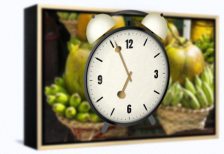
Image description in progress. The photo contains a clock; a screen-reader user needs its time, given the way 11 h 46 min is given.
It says 6 h 56 min
